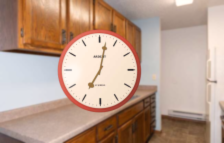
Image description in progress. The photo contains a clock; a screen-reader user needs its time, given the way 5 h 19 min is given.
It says 7 h 02 min
